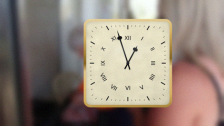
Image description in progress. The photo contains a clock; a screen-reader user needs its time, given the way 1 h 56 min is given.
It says 12 h 57 min
